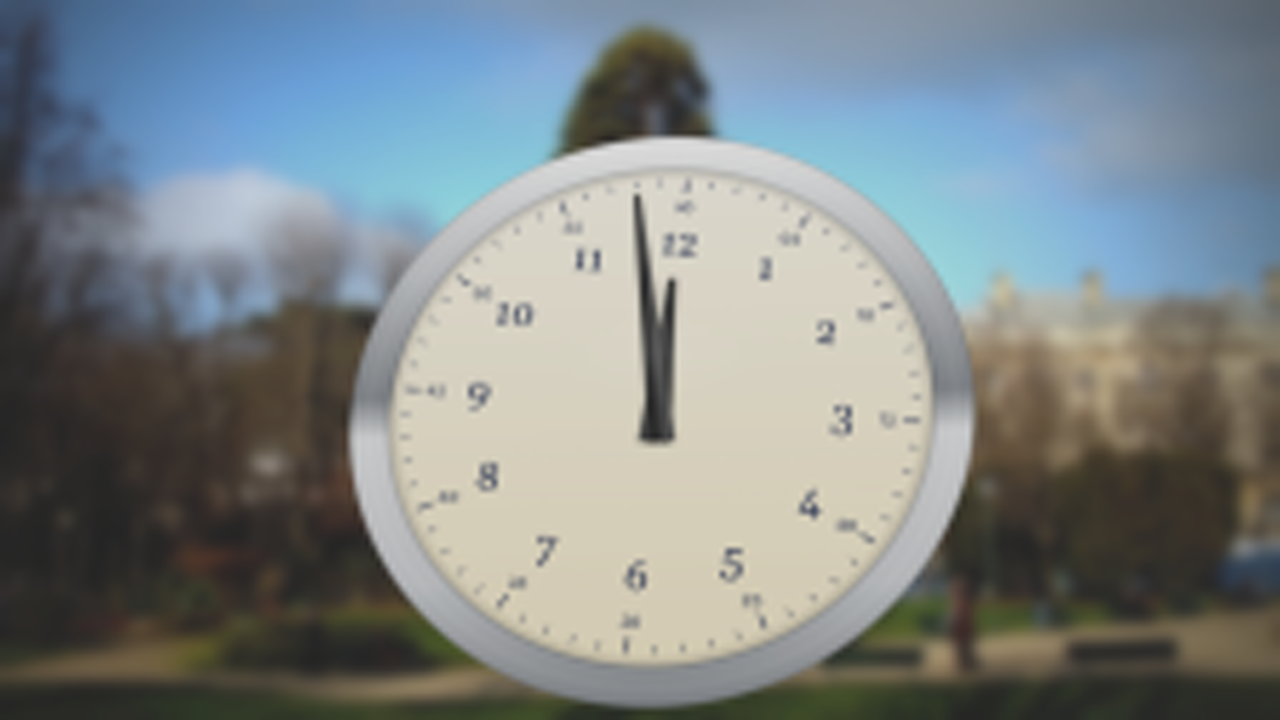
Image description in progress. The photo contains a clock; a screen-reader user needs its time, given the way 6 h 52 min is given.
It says 11 h 58 min
